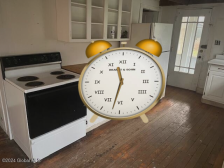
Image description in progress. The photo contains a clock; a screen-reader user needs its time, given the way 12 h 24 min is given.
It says 11 h 32 min
